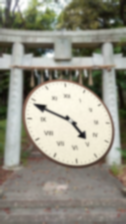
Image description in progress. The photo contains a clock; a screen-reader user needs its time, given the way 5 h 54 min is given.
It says 4 h 49 min
